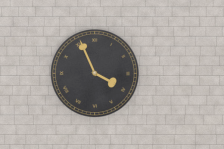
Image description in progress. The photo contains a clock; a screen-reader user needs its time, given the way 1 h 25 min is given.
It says 3 h 56 min
